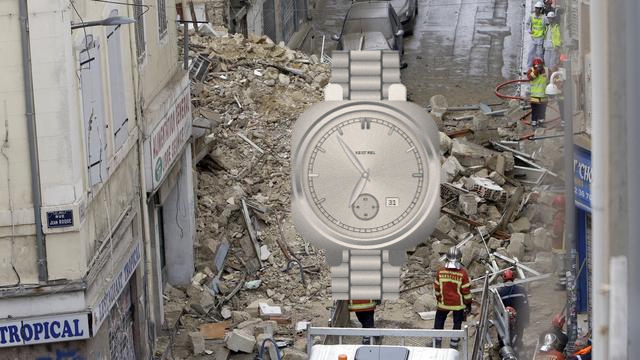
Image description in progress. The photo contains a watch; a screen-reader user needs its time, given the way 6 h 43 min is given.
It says 6 h 54 min
